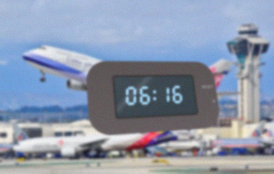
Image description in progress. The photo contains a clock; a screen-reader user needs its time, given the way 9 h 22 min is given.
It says 6 h 16 min
